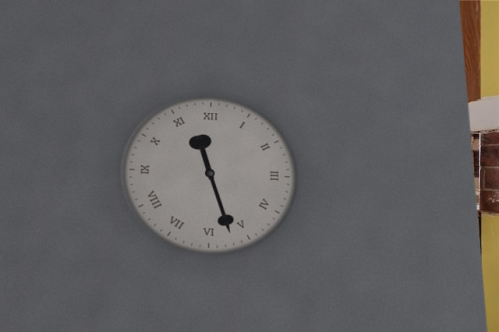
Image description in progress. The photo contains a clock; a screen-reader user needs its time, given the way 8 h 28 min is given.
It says 11 h 27 min
